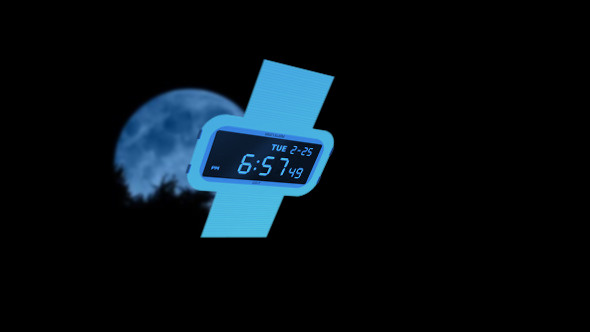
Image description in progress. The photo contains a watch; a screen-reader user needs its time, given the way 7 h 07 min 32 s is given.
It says 6 h 57 min 49 s
